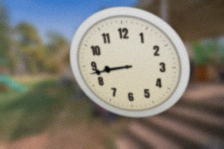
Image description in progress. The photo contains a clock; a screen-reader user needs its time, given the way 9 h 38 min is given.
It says 8 h 43 min
